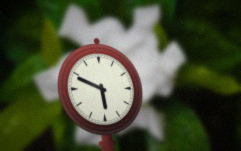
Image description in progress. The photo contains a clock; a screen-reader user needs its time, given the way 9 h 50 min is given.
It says 5 h 49 min
